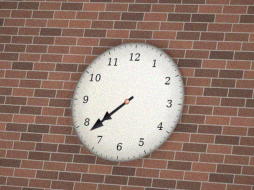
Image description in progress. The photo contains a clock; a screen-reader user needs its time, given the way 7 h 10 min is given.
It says 7 h 38 min
